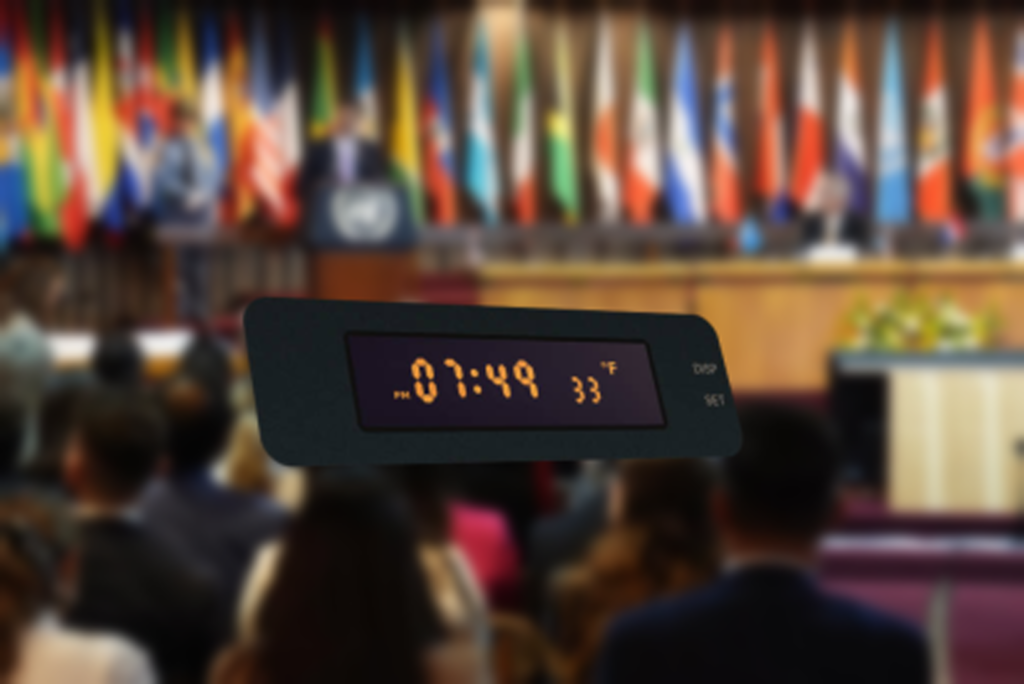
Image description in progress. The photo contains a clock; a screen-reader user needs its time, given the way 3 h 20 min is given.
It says 7 h 49 min
